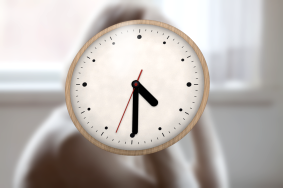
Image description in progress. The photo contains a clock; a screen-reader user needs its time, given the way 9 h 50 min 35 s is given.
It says 4 h 29 min 33 s
